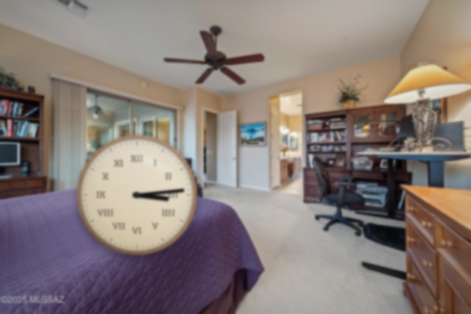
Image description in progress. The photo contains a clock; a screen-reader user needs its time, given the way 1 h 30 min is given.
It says 3 h 14 min
